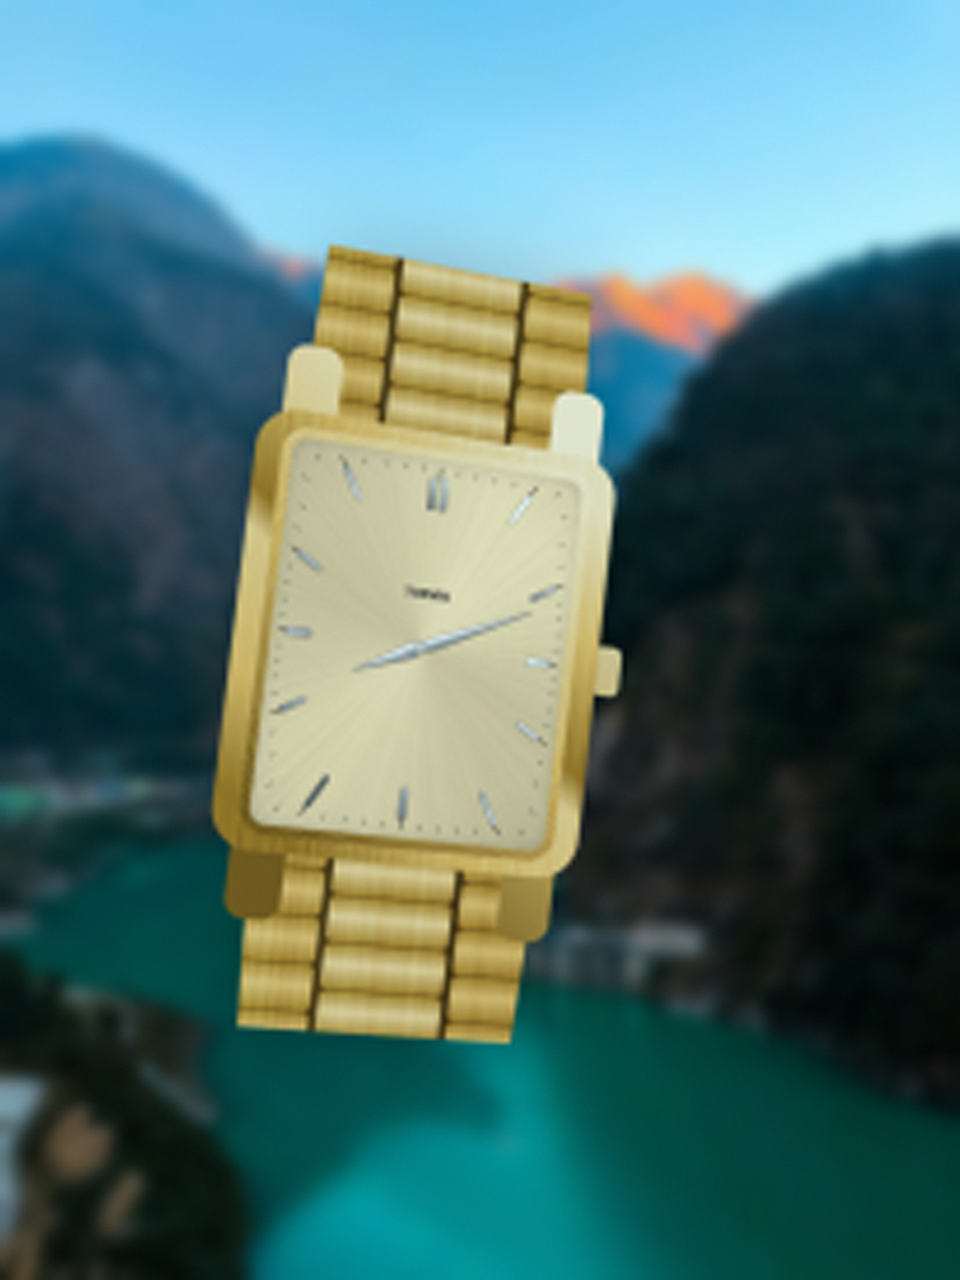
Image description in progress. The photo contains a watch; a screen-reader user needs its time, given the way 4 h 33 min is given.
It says 8 h 11 min
